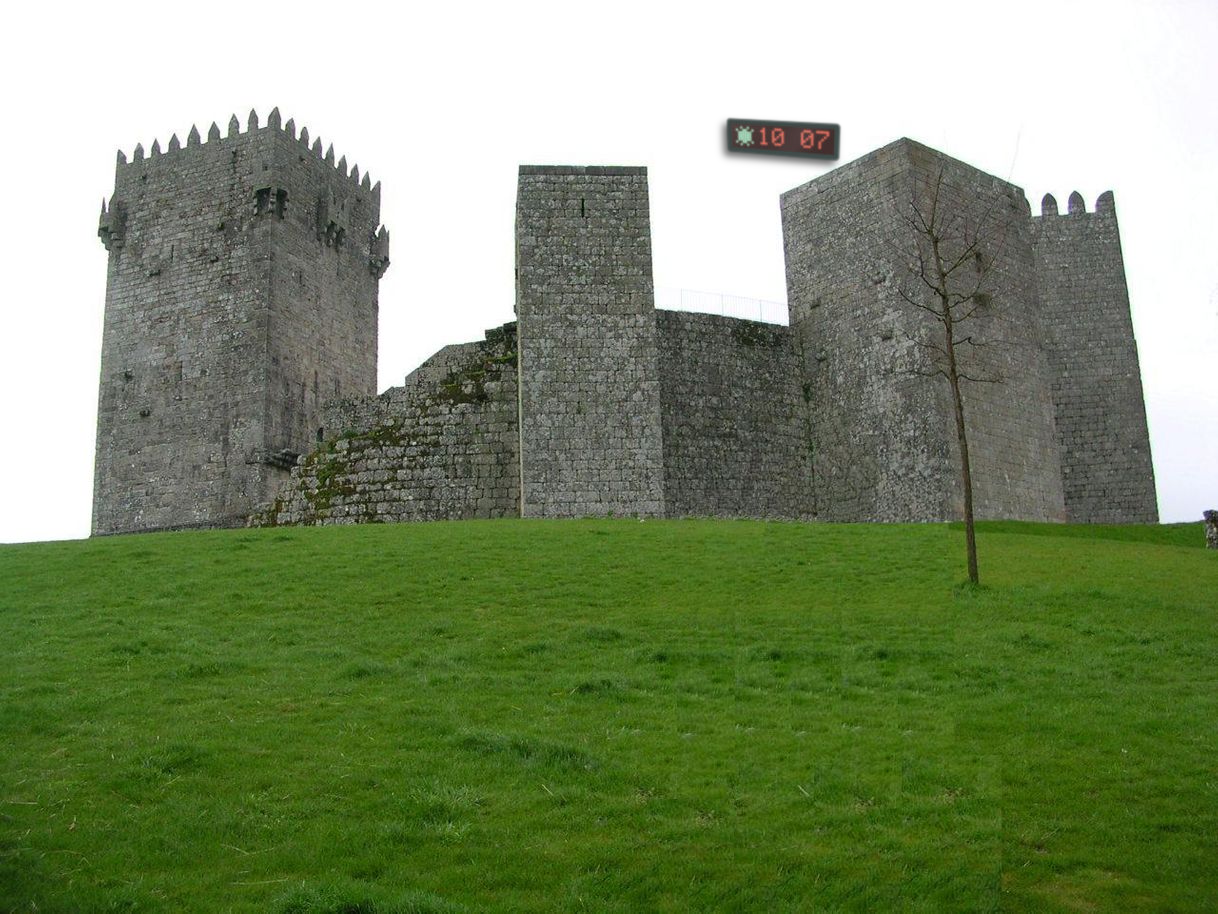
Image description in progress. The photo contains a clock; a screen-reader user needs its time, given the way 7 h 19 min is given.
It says 10 h 07 min
